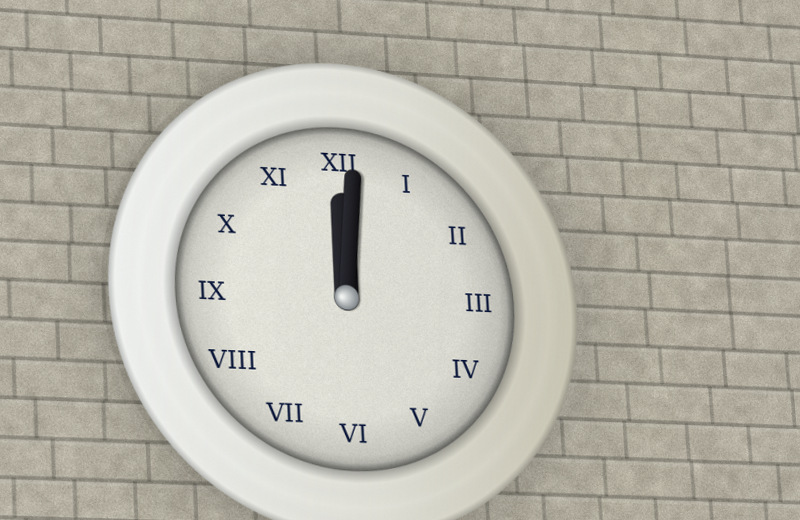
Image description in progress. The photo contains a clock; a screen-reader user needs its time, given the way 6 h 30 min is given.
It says 12 h 01 min
